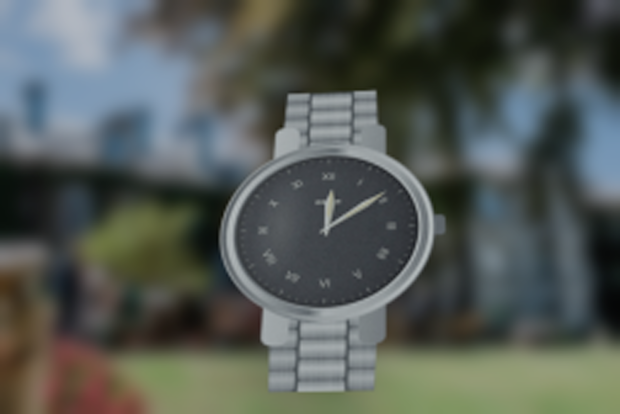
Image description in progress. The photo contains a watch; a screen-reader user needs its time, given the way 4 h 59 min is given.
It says 12 h 09 min
